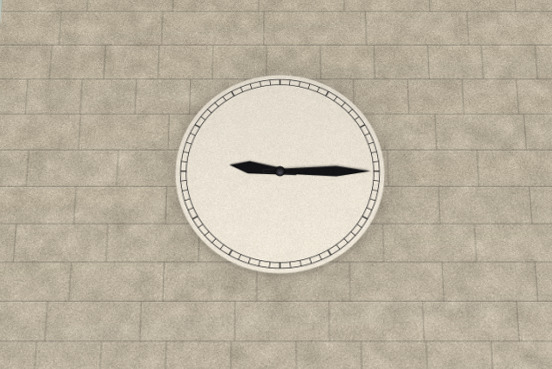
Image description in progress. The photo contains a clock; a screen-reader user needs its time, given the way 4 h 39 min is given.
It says 9 h 15 min
